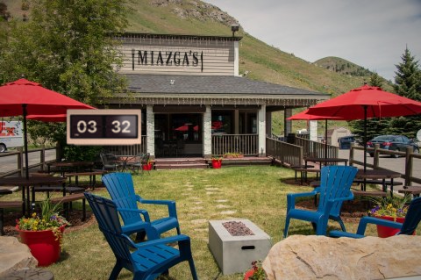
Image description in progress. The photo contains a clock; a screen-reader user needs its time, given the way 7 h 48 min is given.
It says 3 h 32 min
